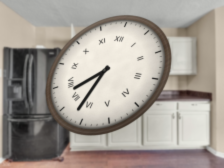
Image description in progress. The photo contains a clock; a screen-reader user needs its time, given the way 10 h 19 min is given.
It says 7 h 32 min
